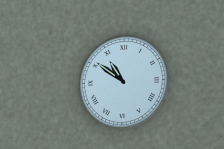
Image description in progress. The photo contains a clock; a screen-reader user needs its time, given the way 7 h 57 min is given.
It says 10 h 51 min
